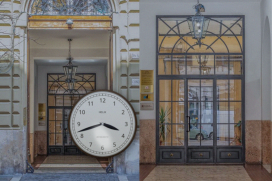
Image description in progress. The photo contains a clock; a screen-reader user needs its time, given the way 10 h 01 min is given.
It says 3 h 42 min
